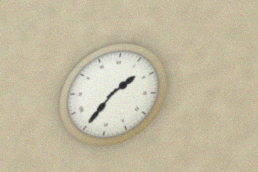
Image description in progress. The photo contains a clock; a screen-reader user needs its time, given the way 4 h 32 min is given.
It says 1 h 35 min
